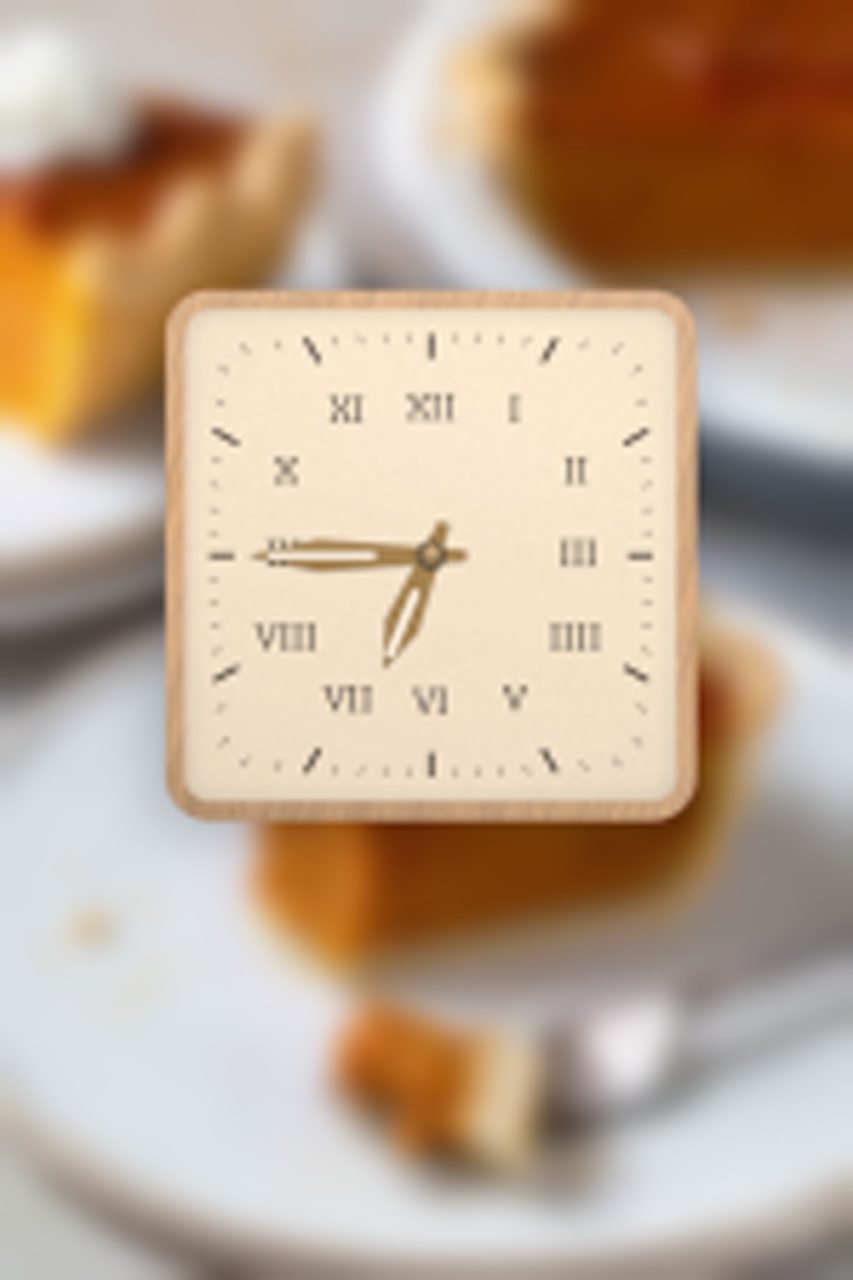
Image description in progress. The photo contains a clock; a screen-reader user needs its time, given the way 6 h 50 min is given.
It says 6 h 45 min
